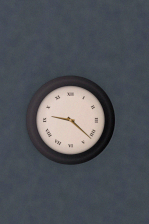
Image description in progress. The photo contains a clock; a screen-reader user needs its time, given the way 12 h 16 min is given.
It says 9 h 22 min
